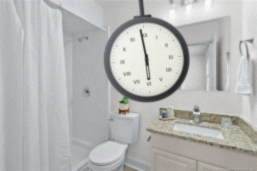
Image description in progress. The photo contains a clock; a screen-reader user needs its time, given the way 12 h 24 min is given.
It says 5 h 59 min
